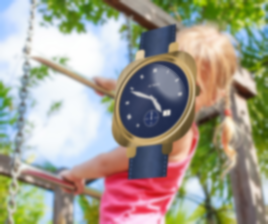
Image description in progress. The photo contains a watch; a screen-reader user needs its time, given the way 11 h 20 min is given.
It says 4 h 49 min
